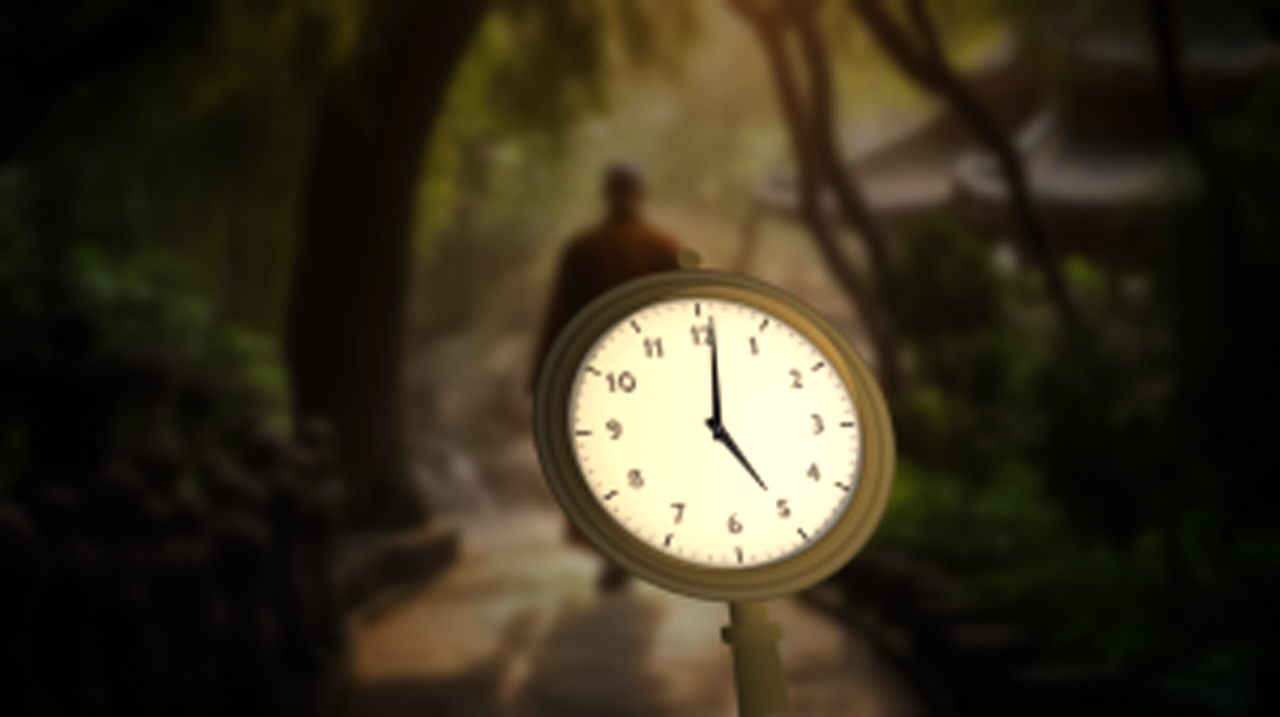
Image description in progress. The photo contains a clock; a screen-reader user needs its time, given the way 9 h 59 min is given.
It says 5 h 01 min
